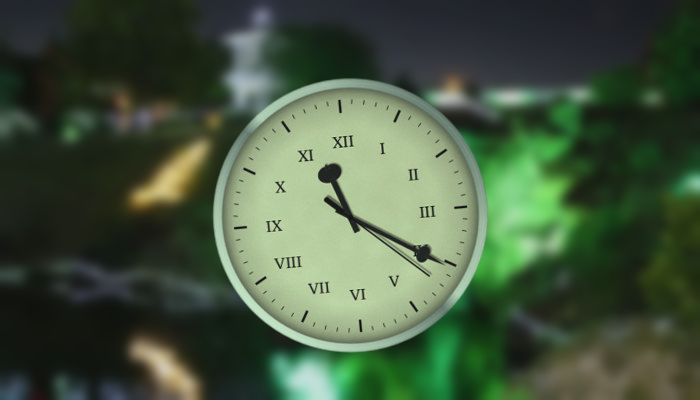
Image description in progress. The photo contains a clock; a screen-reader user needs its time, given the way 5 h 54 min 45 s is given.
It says 11 h 20 min 22 s
